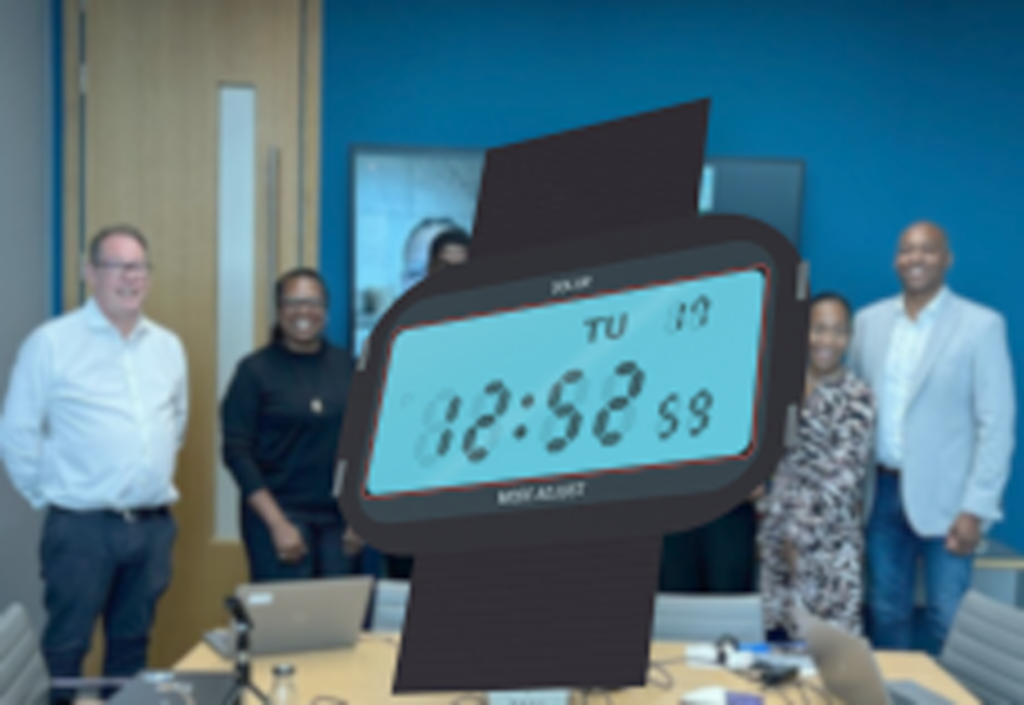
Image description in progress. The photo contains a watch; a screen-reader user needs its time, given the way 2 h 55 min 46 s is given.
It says 12 h 52 min 59 s
